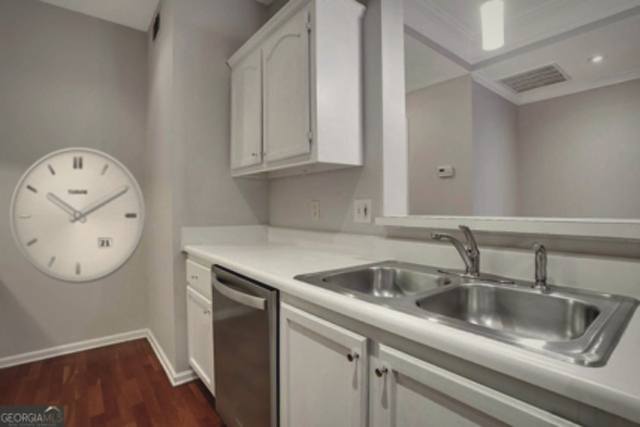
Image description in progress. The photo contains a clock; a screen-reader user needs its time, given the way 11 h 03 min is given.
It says 10 h 10 min
